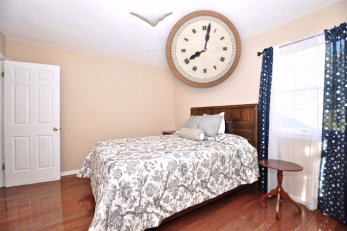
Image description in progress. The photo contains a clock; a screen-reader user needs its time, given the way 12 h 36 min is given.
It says 8 h 02 min
